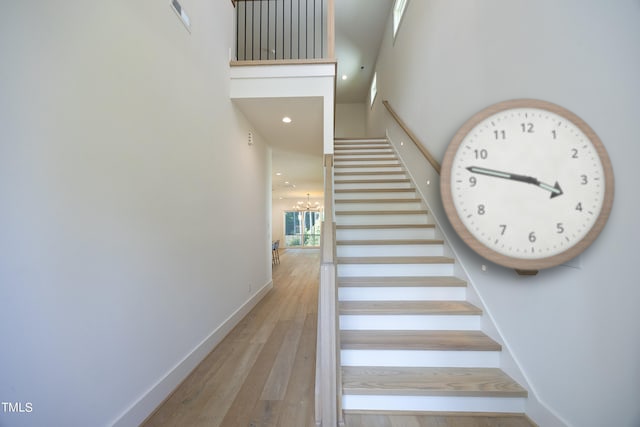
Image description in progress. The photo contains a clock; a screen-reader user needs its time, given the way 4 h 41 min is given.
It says 3 h 47 min
